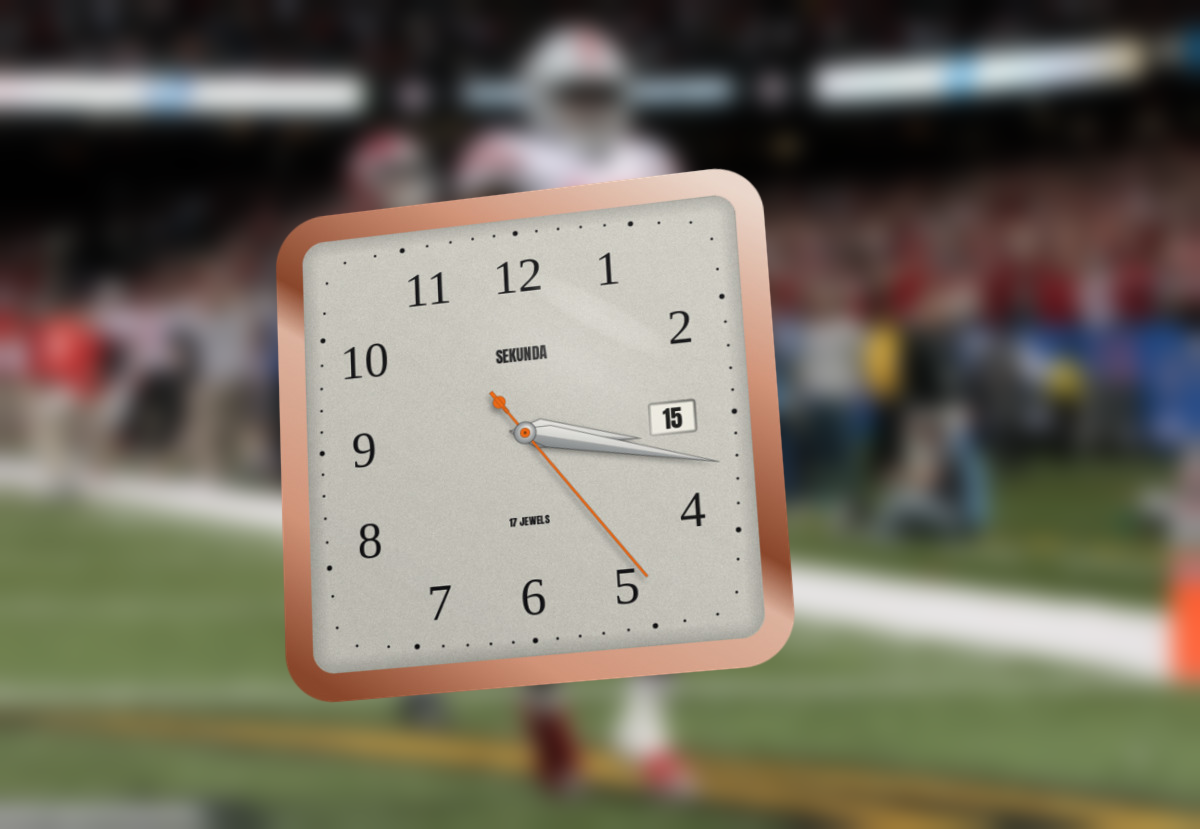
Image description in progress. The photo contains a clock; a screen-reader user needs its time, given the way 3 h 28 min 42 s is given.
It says 3 h 17 min 24 s
